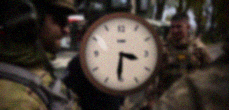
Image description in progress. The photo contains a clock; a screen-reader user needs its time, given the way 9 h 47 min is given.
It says 3 h 31 min
